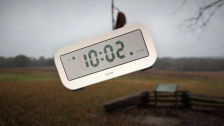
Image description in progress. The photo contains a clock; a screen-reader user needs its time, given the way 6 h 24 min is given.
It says 10 h 02 min
